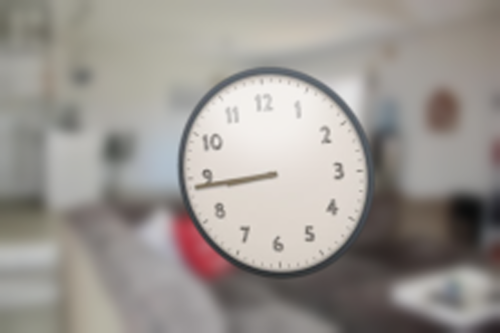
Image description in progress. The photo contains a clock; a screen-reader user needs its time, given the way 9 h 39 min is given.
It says 8 h 44 min
